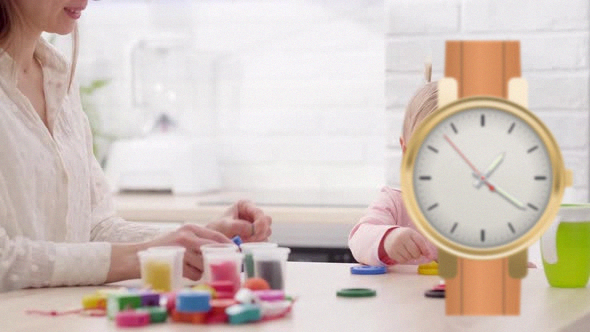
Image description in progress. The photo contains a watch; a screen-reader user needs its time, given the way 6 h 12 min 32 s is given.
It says 1 h 20 min 53 s
